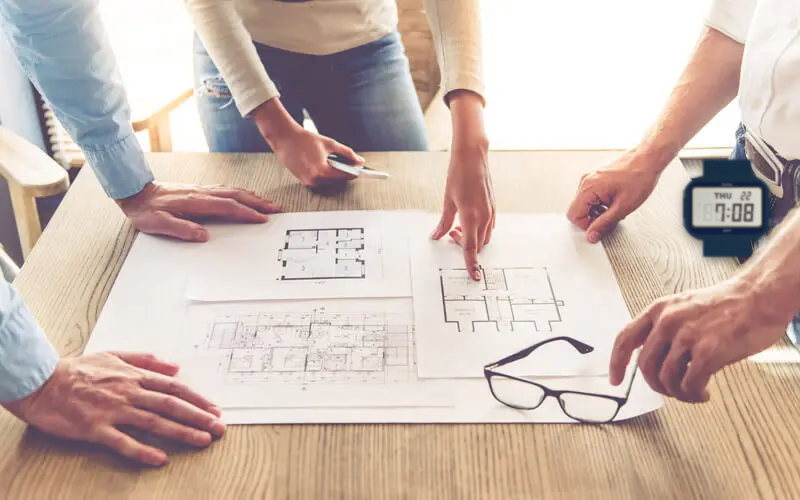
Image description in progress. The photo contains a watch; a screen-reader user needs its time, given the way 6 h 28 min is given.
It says 7 h 08 min
